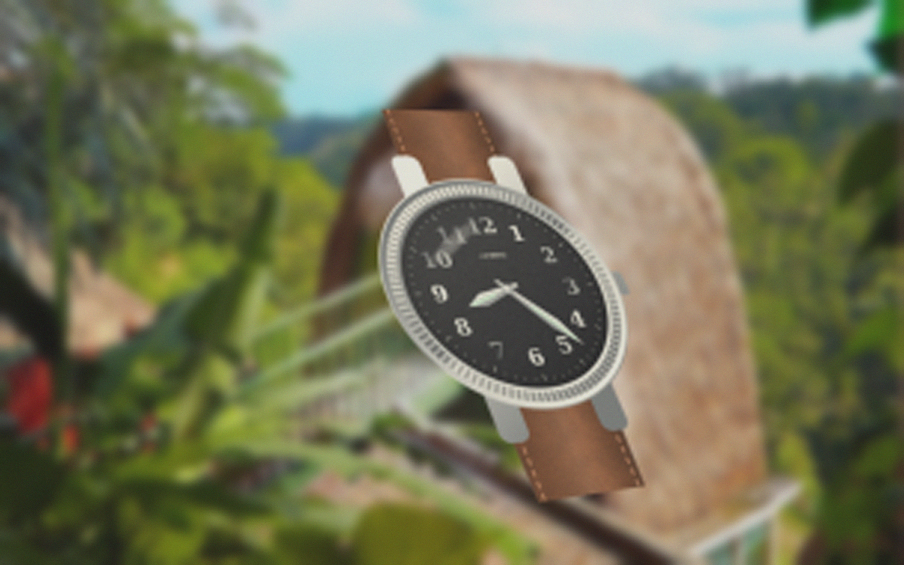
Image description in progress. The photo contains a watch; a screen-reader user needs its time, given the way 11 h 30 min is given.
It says 8 h 23 min
